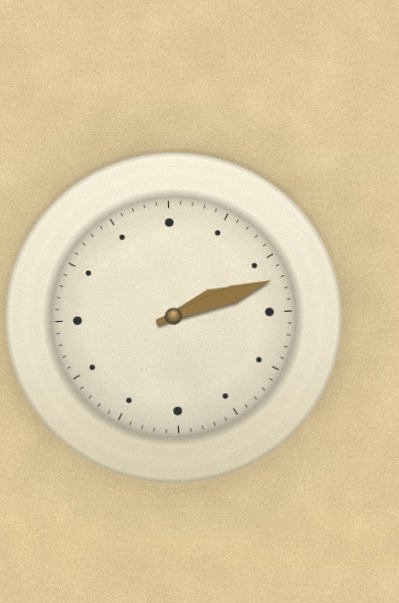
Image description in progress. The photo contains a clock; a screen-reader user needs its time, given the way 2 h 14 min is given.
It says 2 h 12 min
